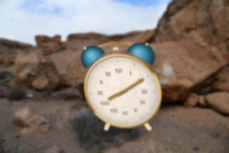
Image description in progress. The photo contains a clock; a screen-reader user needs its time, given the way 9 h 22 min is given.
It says 8 h 10 min
